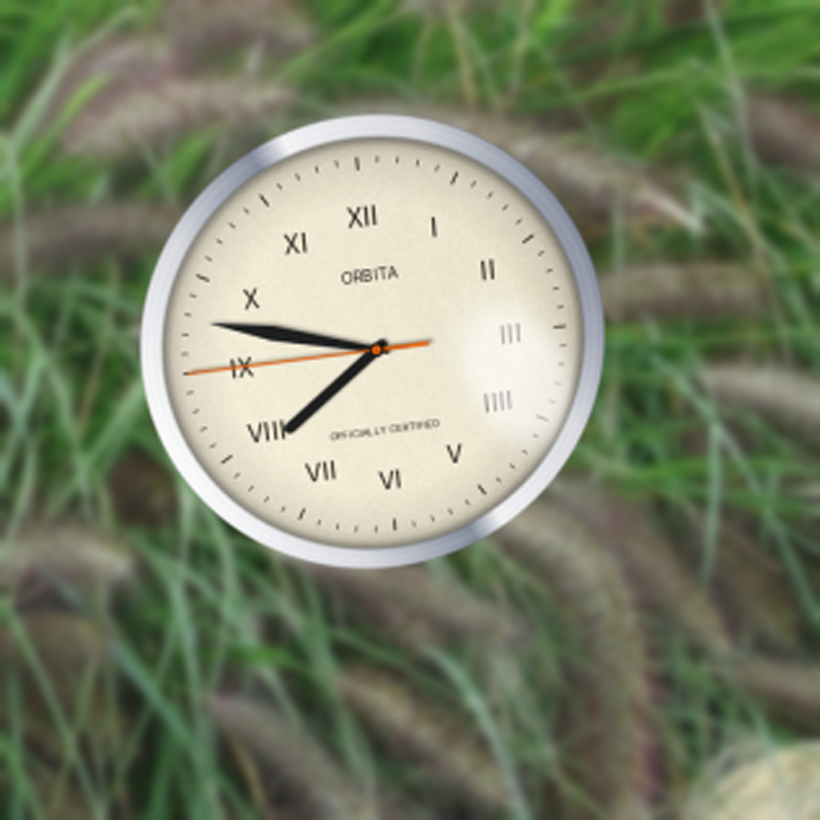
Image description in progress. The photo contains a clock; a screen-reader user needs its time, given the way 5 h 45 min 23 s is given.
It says 7 h 47 min 45 s
